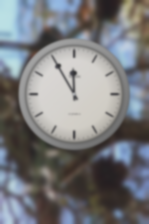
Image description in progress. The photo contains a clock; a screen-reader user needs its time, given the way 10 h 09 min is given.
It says 11 h 55 min
